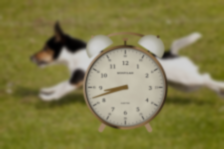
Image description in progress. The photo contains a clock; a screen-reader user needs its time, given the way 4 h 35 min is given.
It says 8 h 42 min
